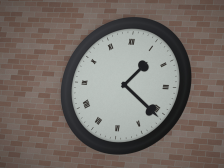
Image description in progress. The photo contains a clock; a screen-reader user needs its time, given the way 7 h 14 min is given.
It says 1 h 21 min
